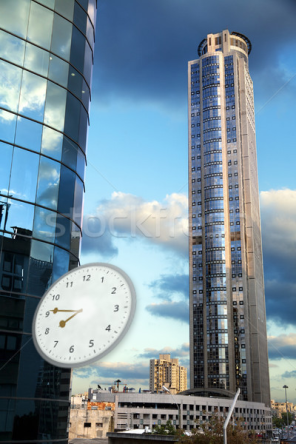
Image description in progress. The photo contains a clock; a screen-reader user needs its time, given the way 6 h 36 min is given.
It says 7 h 46 min
